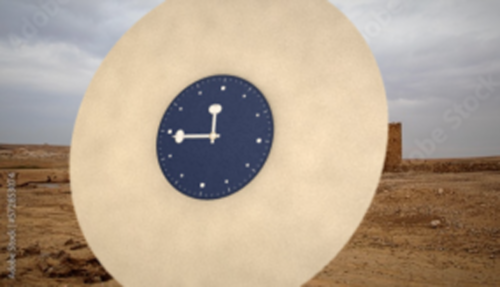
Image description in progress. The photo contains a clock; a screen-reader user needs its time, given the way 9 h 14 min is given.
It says 11 h 44 min
